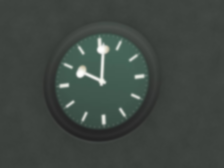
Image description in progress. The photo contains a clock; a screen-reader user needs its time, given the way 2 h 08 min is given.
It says 10 h 01 min
